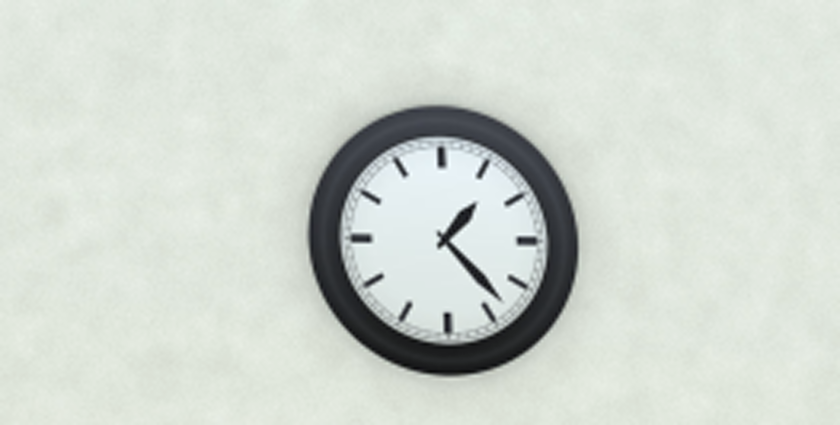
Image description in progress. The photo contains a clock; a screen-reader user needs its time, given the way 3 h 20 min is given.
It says 1 h 23 min
